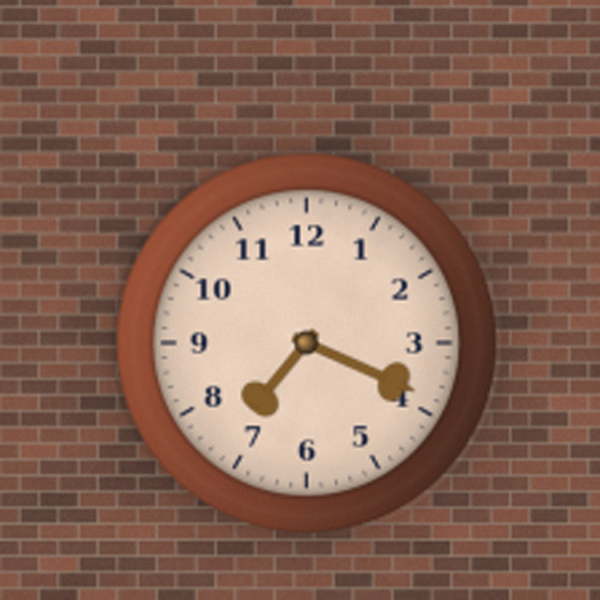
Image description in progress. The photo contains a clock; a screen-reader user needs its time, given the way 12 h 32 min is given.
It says 7 h 19 min
